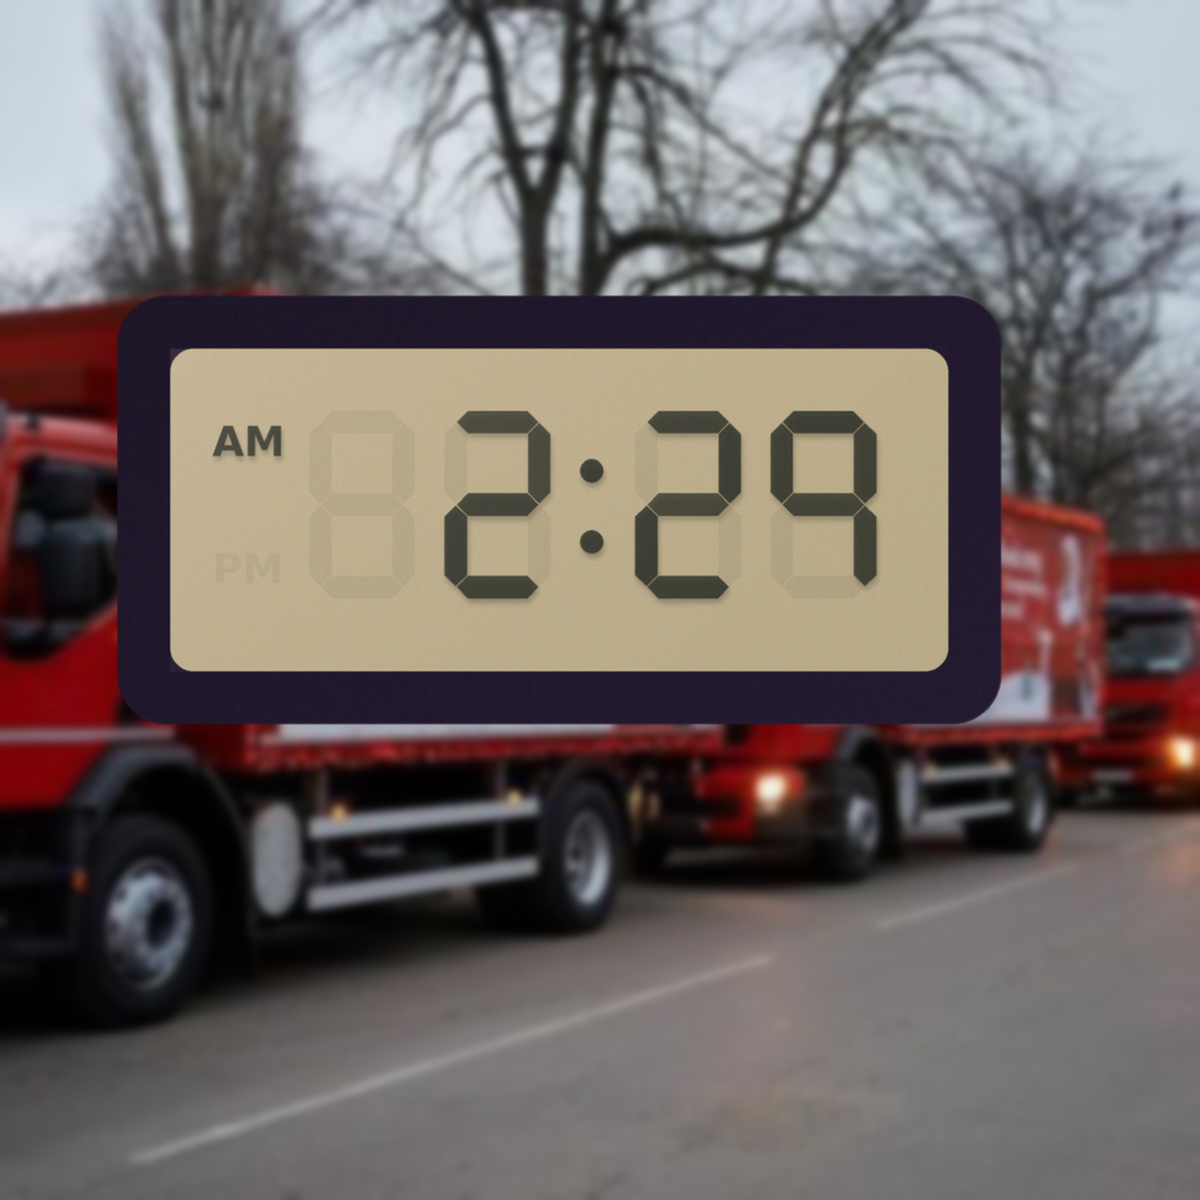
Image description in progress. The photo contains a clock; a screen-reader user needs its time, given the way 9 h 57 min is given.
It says 2 h 29 min
